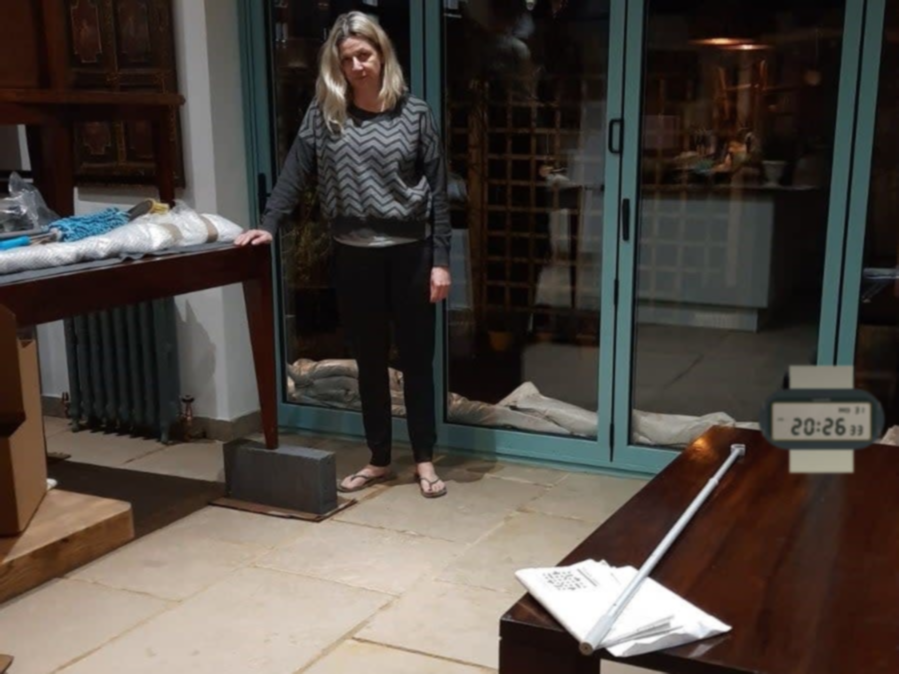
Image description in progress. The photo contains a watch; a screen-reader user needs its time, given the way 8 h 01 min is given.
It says 20 h 26 min
